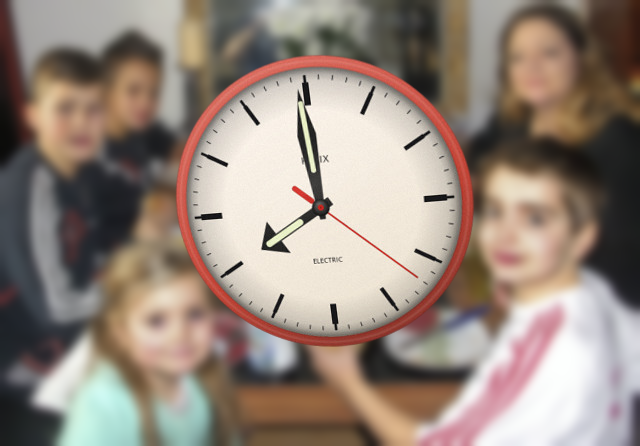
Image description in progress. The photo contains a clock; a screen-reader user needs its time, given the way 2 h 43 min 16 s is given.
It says 7 h 59 min 22 s
